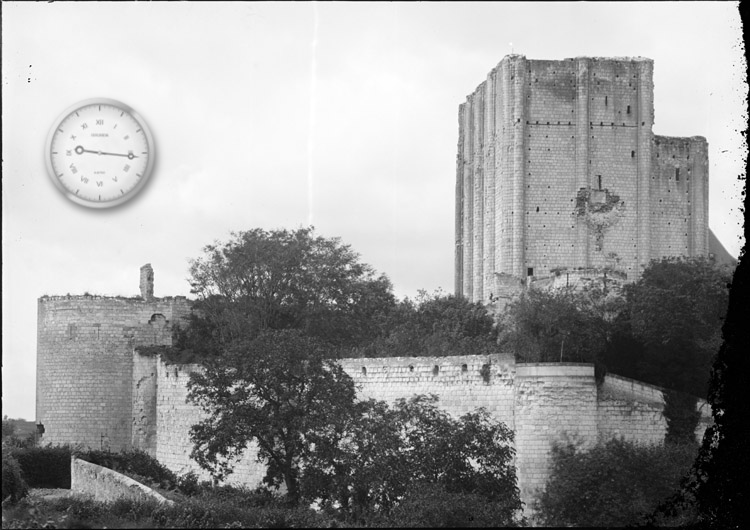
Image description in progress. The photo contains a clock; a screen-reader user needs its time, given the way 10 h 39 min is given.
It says 9 h 16 min
